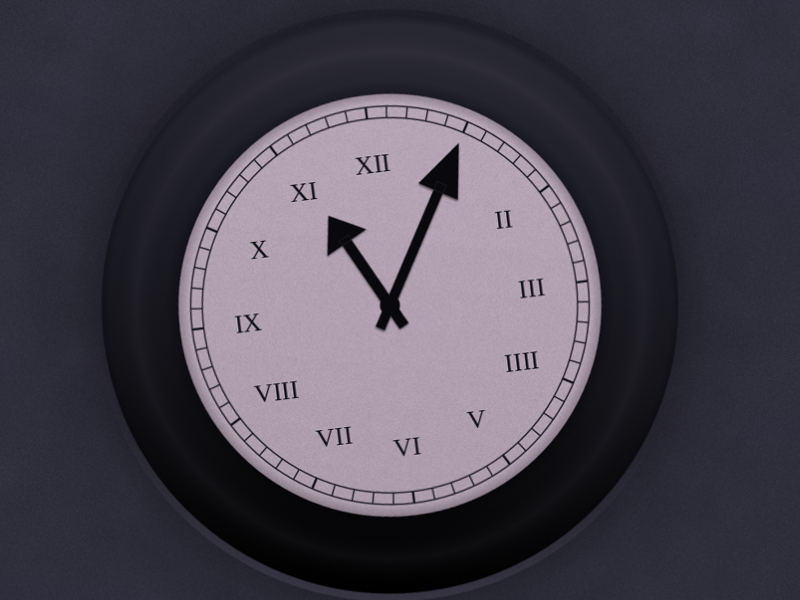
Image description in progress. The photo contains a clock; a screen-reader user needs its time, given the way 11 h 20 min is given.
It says 11 h 05 min
